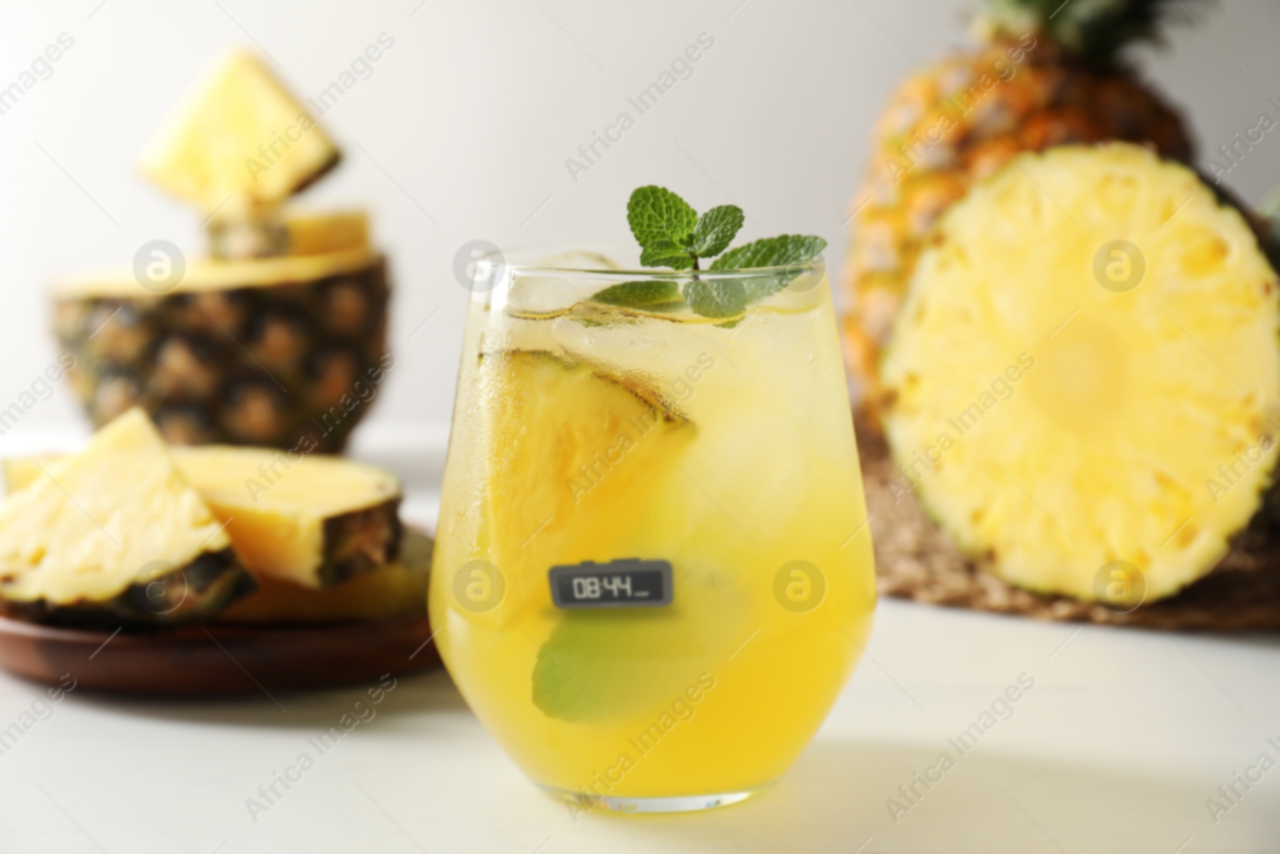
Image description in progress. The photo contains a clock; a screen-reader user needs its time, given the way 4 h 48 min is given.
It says 8 h 44 min
